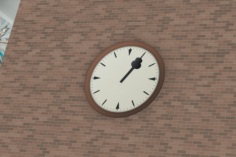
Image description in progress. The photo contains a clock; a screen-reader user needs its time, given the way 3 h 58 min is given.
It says 1 h 05 min
